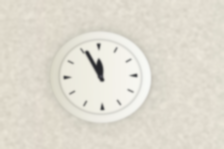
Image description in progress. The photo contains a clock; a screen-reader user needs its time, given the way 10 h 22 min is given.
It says 11 h 56 min
